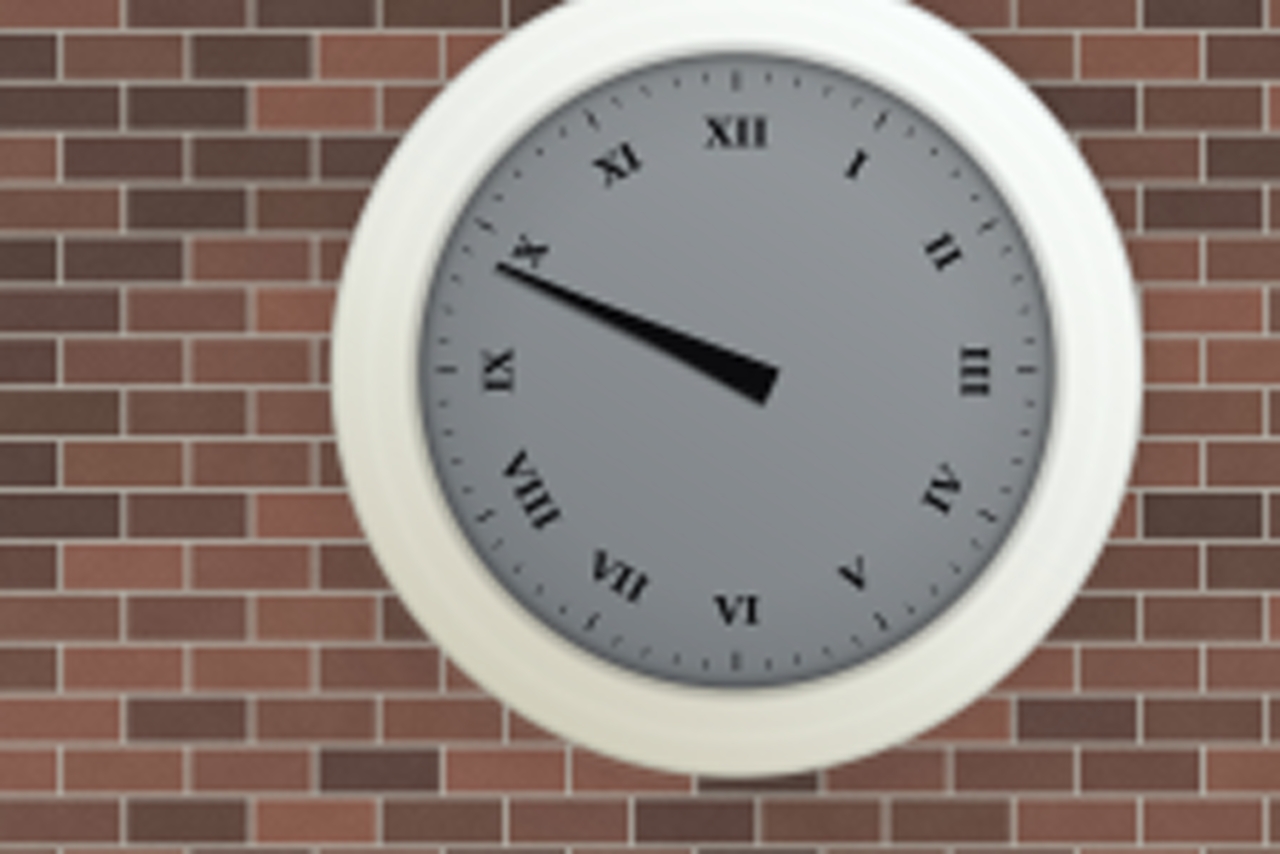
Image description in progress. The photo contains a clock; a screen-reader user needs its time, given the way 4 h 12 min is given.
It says 9 h 49 min
